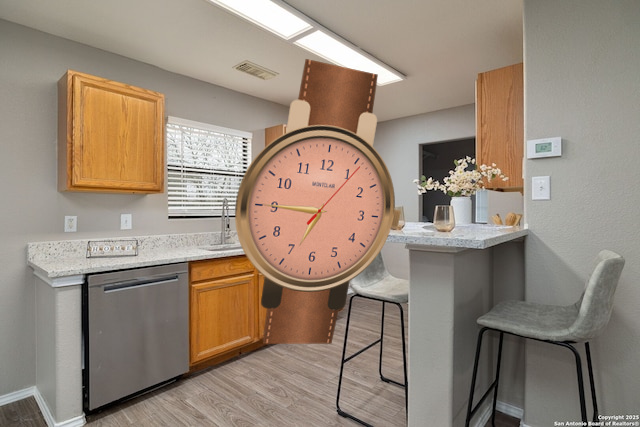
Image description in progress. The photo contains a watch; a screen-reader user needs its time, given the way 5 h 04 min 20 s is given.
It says 6 h 45 min 06 s
